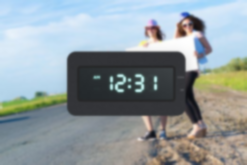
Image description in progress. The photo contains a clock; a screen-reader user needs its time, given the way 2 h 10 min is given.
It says 12 h 31 min
